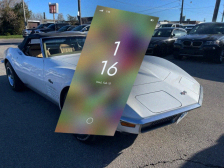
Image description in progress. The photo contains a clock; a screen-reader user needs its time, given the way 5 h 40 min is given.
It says 1 h 16 min
